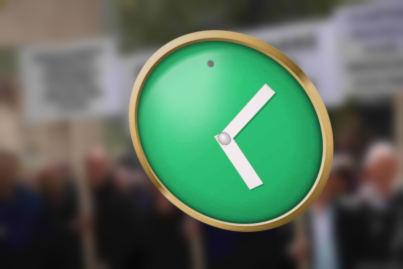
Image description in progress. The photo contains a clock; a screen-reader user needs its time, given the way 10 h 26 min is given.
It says 5 h 08 min
